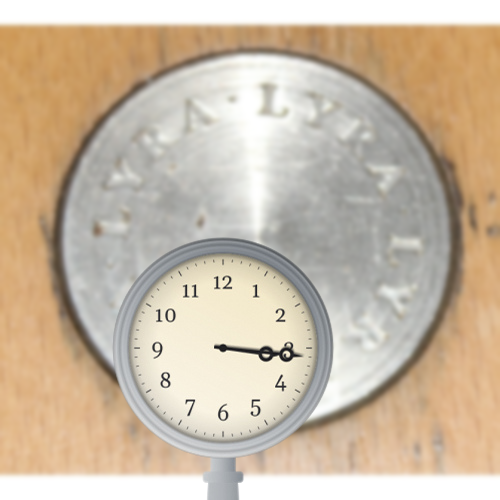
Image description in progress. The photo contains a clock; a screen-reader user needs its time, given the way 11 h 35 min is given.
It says 3 h 16 min
